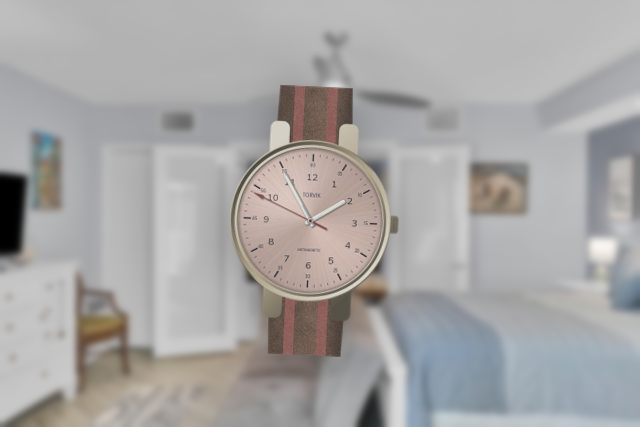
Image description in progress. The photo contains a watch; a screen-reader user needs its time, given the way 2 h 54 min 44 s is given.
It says 1 h 54 min 49 s
